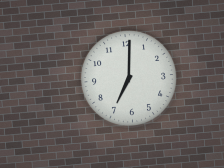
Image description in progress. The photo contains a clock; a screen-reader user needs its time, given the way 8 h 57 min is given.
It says 7 h 01 min
